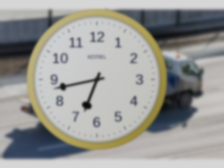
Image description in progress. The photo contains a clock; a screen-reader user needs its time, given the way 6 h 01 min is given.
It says 6 h 43 min
